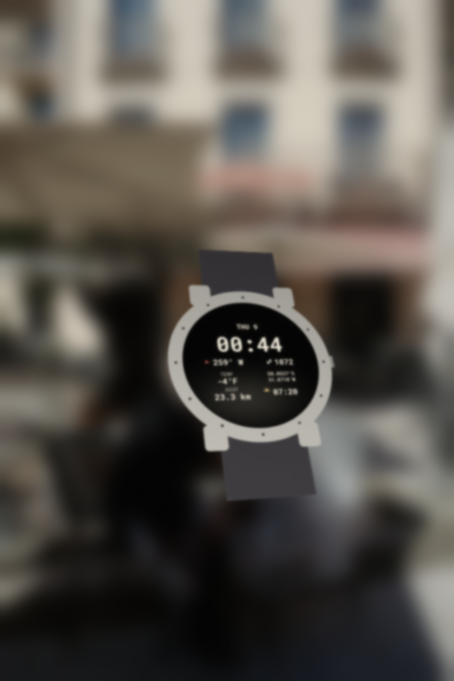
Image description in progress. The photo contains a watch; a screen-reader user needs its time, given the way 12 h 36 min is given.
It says 0 h 44 min
